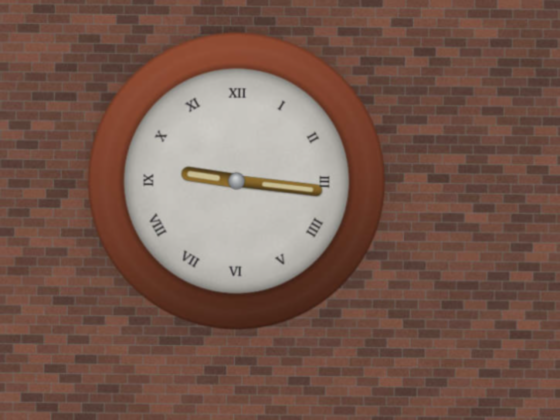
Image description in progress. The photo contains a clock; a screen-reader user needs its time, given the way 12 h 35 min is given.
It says 9 h 16 min
